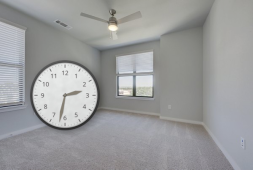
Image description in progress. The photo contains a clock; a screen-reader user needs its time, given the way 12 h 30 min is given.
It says 2 h 32 min
